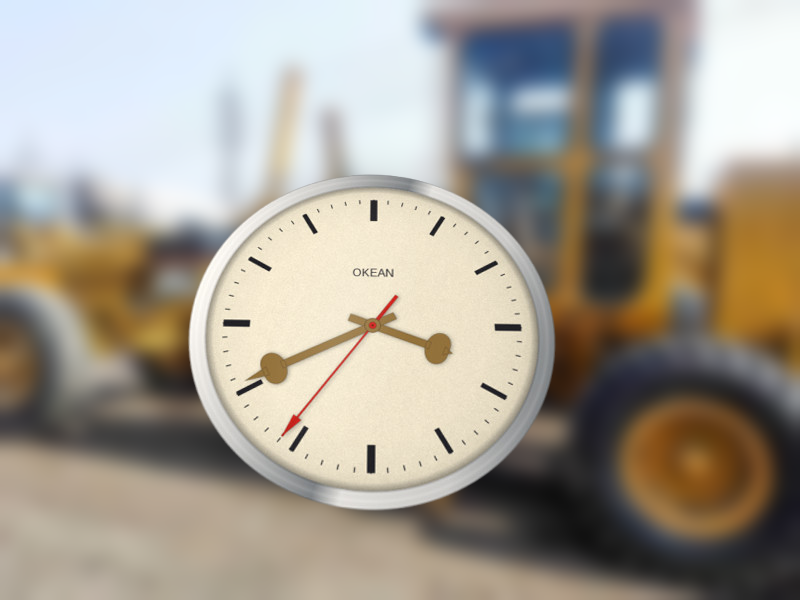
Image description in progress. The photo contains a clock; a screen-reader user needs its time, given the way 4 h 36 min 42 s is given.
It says 3 h 40 min 36 s
